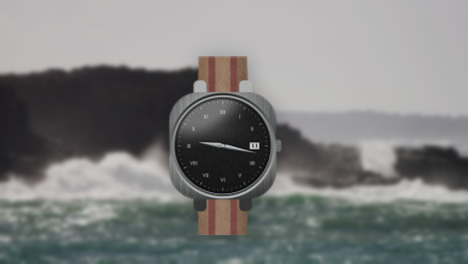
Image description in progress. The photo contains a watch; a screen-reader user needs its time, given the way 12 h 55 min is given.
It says 9 h 17 min
